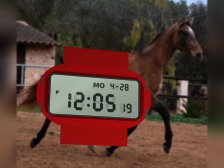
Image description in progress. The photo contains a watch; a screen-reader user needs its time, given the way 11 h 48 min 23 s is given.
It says 12 h 05 min 19 s
